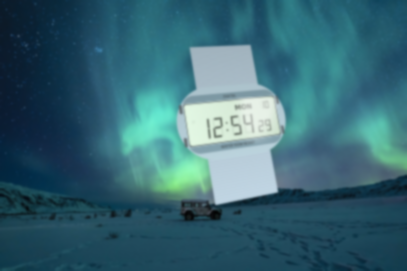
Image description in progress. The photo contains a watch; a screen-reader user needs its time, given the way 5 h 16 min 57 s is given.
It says 12 h 54 min 29 s
